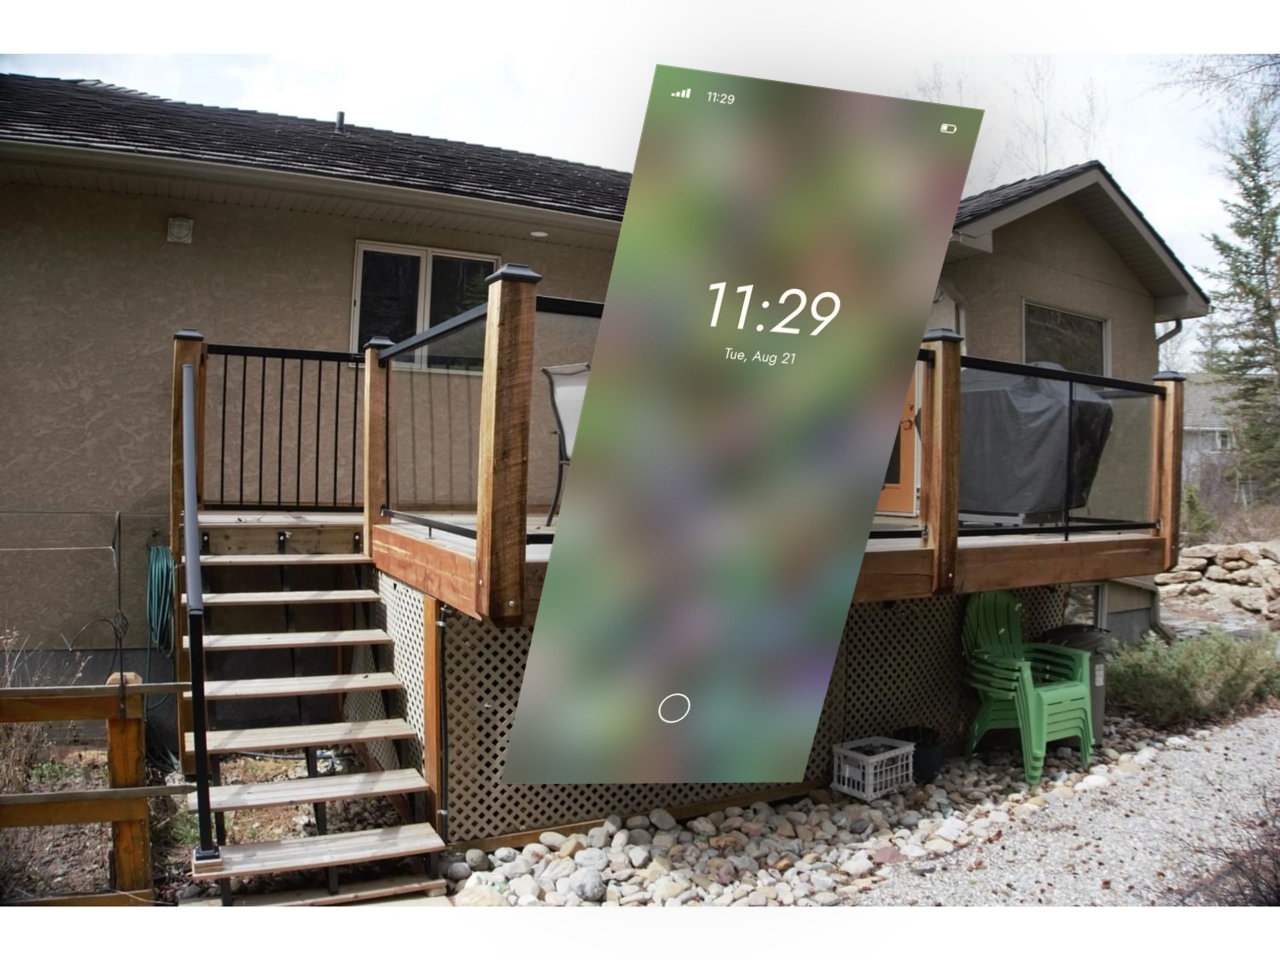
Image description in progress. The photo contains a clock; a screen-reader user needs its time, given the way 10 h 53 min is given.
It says 11 h 29 min
